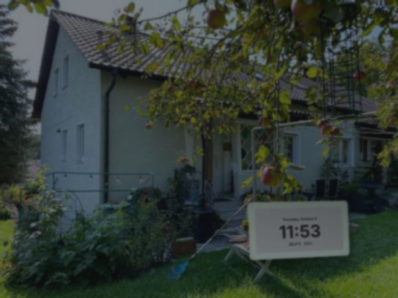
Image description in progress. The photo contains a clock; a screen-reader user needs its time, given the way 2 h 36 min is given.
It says 11 h 53 min
